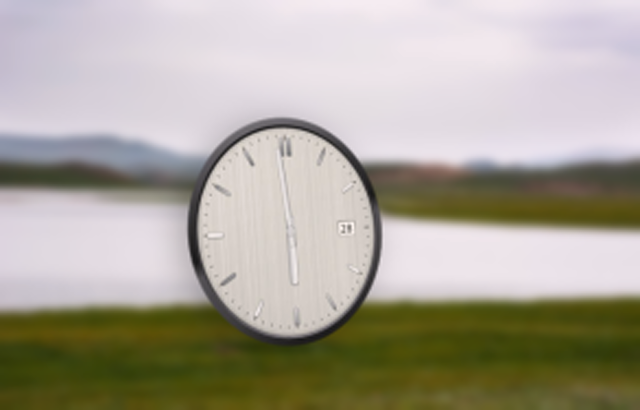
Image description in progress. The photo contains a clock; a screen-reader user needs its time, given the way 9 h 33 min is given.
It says 5 h 59 min
